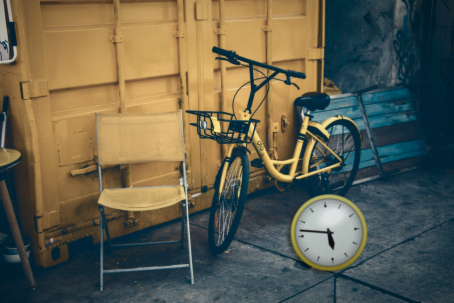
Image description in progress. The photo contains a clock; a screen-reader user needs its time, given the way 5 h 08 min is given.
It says 5 h 47 min
